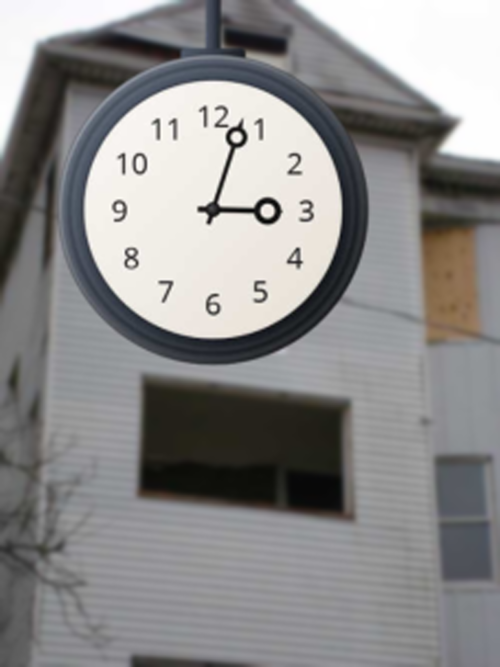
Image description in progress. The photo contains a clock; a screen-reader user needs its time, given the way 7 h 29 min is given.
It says 3 h 03 min
